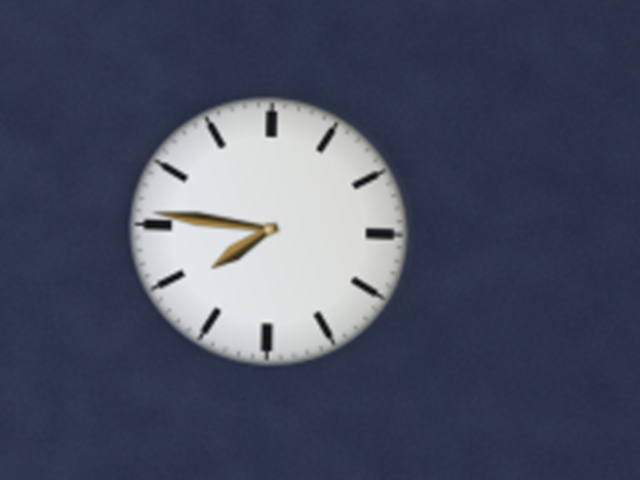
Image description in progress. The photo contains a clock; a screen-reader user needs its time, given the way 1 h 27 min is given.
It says 7 h 46 min
